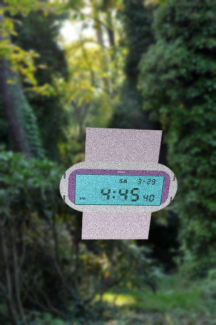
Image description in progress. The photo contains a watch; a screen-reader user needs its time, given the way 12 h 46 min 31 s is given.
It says 4 h 45 min 40 s
